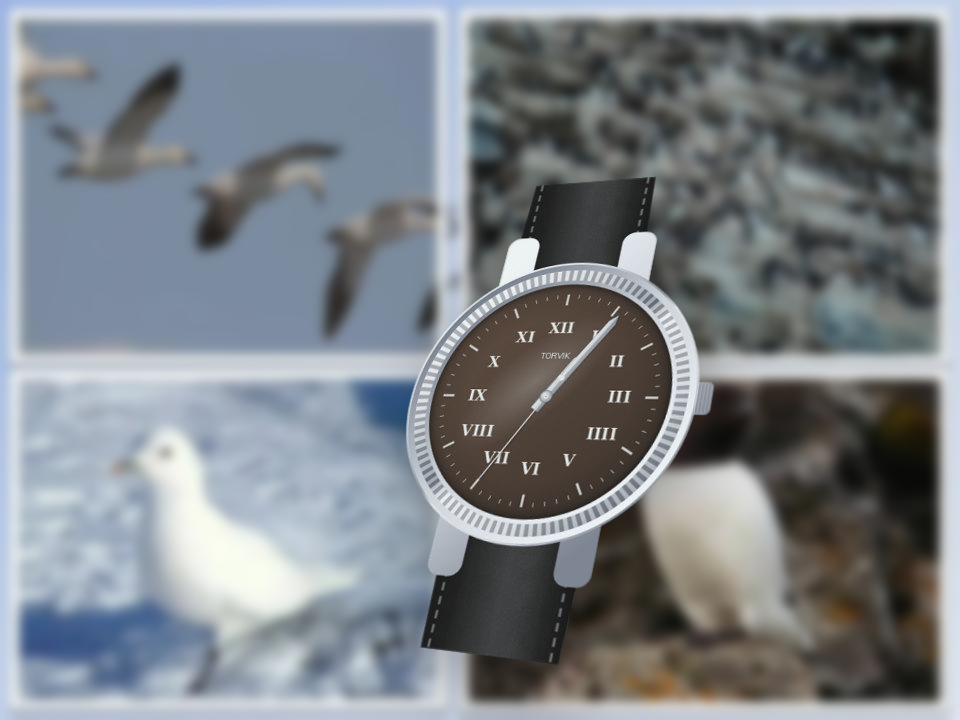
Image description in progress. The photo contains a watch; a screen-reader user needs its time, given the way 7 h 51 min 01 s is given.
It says 1 h 05 min 35 s
